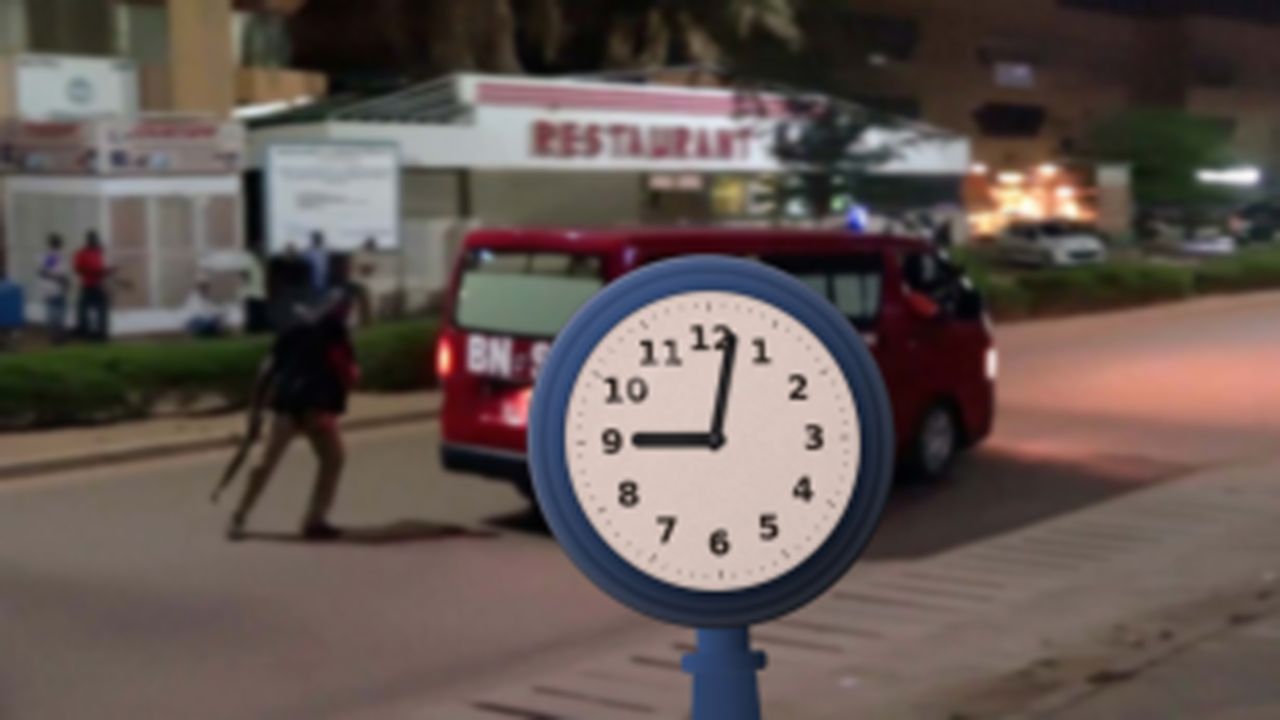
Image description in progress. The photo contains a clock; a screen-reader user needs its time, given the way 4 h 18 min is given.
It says 9 h 02 min
